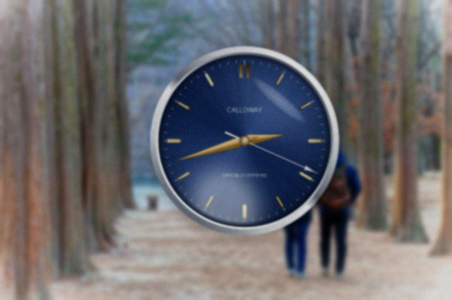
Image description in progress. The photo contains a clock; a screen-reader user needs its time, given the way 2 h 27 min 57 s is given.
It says 2 h 42 min 19 s
